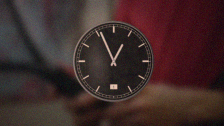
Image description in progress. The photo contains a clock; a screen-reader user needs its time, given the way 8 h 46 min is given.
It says 12 h 56 min
